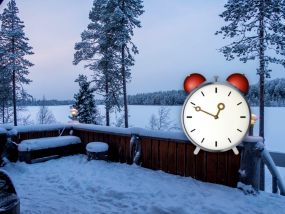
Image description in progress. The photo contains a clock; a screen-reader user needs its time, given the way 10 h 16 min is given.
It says 12 h 49 min
